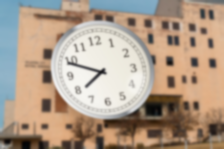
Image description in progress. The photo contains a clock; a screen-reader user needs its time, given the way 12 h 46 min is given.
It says 7 h 49 min
